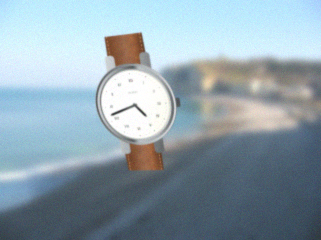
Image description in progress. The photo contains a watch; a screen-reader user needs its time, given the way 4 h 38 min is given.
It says 4 h 42 min
